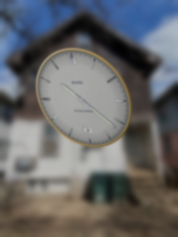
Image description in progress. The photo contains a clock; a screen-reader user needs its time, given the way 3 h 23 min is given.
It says 10 h 22 min
